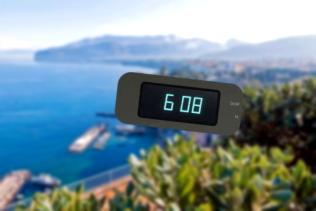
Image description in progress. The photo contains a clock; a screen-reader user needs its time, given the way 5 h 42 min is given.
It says 6 h 08 min
